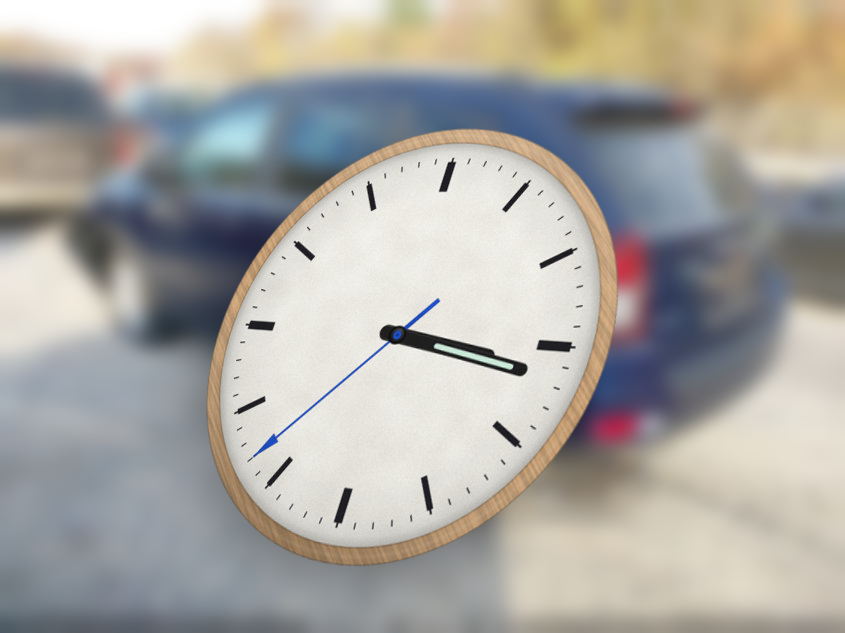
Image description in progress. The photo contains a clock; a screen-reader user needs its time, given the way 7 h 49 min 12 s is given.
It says 3 h 16 min 37 s
